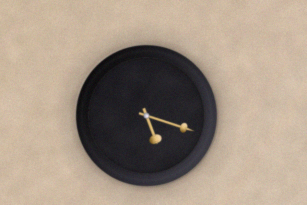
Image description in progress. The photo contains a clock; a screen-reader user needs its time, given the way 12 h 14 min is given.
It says 5 h 18 min
